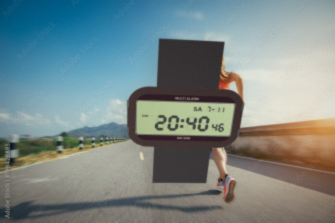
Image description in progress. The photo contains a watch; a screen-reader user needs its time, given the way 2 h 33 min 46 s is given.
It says 20 h 40 min 46 s
